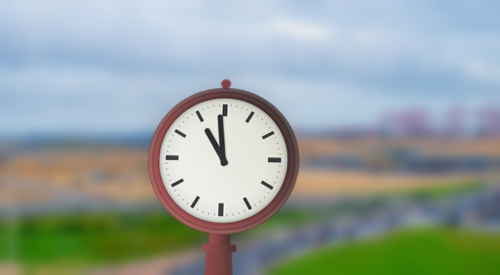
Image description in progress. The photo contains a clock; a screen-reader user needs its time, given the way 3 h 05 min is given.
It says 10 h 59 min
